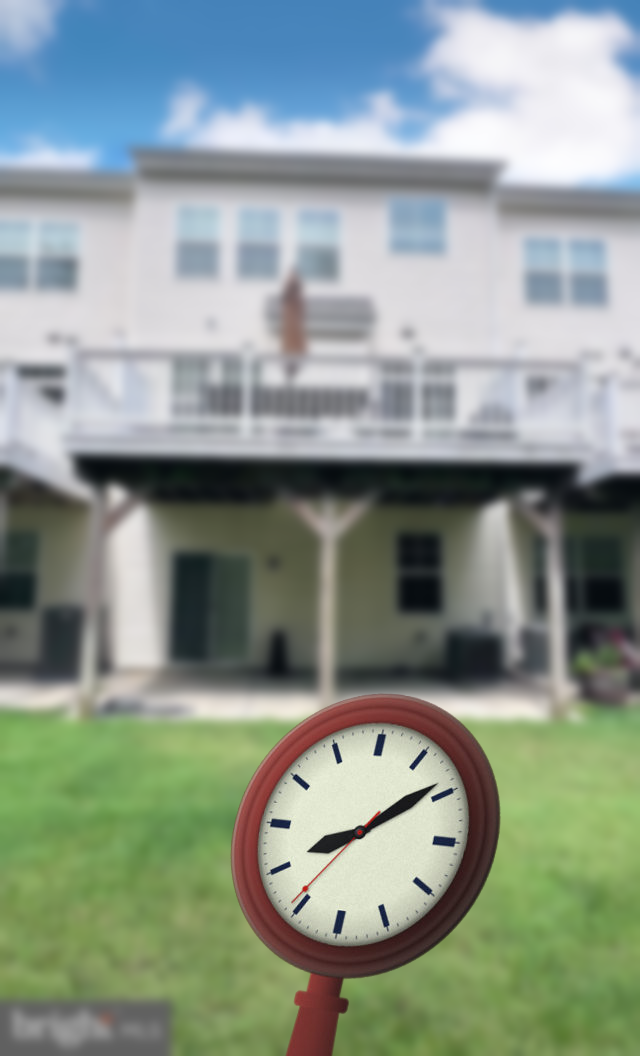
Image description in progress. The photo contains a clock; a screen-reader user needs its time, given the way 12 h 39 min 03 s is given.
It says 8 h 08 min 36 s
